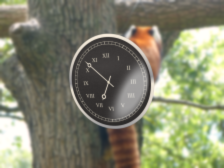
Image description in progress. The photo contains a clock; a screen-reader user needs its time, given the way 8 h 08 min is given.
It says 6 h 52 min
